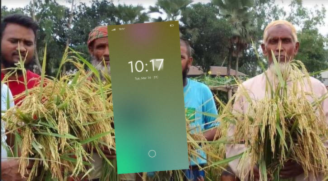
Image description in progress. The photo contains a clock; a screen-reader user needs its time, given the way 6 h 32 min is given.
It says 10 h 17 min
